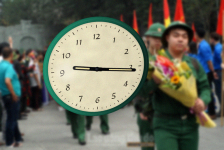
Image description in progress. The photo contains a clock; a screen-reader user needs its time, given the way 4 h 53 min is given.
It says 9 h 16 min
